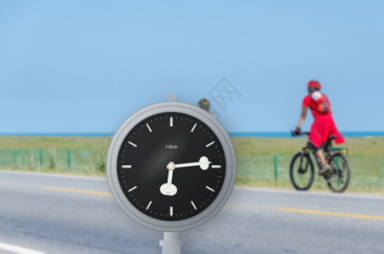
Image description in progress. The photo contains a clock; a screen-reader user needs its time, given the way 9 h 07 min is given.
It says 6 h 14 min
